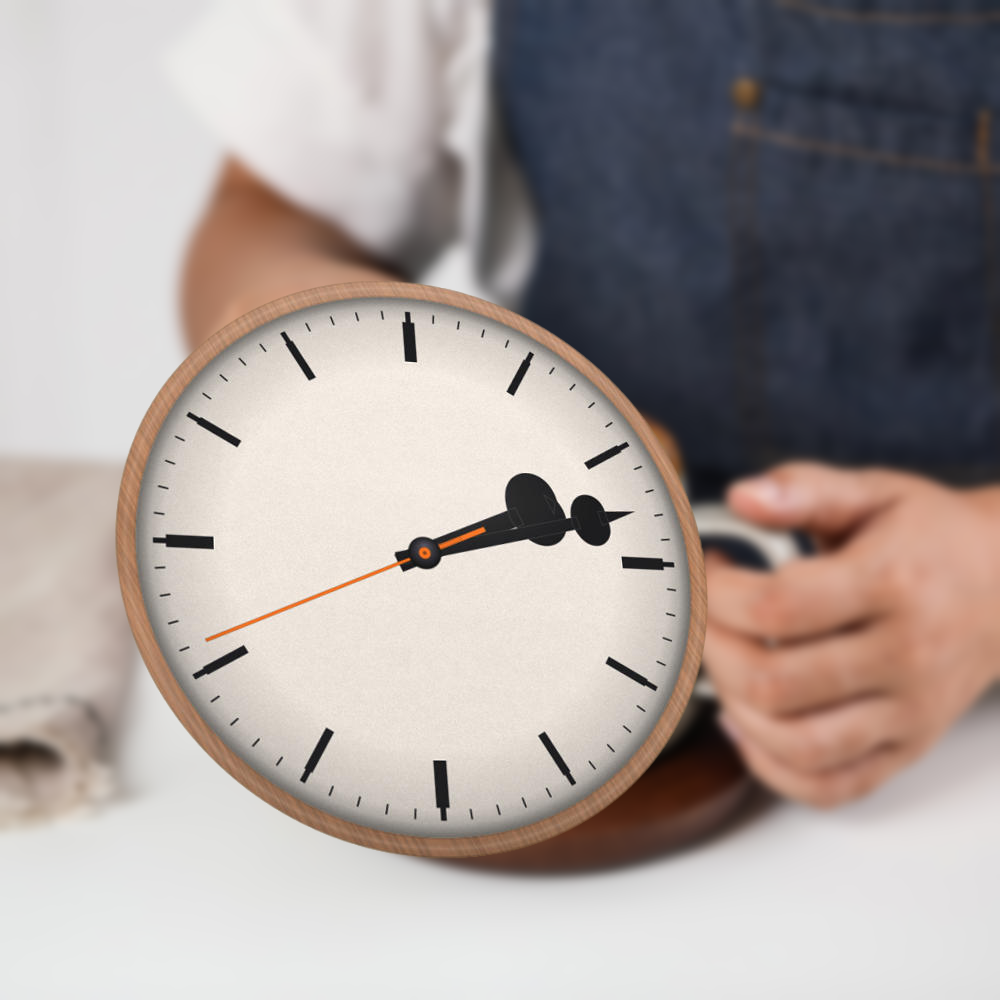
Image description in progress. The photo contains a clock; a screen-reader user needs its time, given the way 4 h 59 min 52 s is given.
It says 2 h 12 min 41 s
